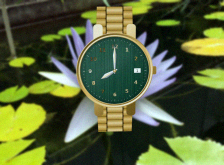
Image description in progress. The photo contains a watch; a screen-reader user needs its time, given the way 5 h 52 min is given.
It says 8 h 00 min
